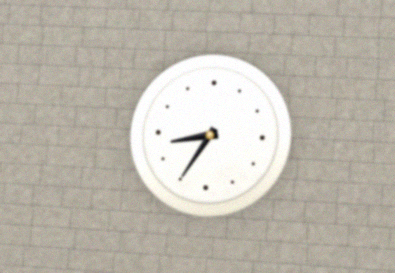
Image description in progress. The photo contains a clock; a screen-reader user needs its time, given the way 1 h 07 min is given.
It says 8 h 35 min
